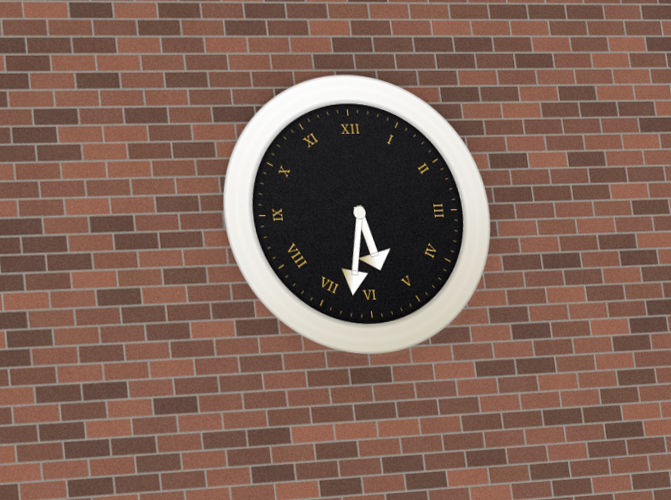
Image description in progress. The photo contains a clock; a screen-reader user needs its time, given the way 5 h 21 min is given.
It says 5 h 32 min
